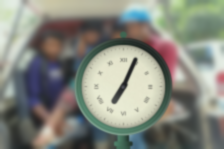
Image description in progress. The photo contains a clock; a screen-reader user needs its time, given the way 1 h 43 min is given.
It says 7 h 04 min
